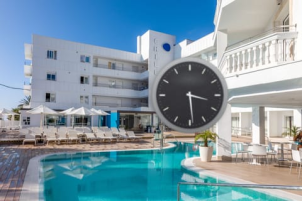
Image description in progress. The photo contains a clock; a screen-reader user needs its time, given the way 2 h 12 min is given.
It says 3 h 29 min
